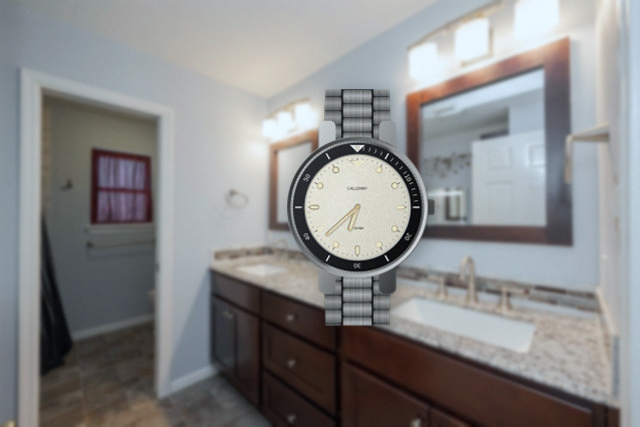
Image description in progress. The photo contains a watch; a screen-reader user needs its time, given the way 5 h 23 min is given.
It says 6 h 38 min
